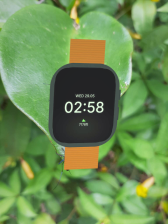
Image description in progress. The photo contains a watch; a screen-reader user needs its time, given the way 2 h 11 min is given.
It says 2 h 58 min
